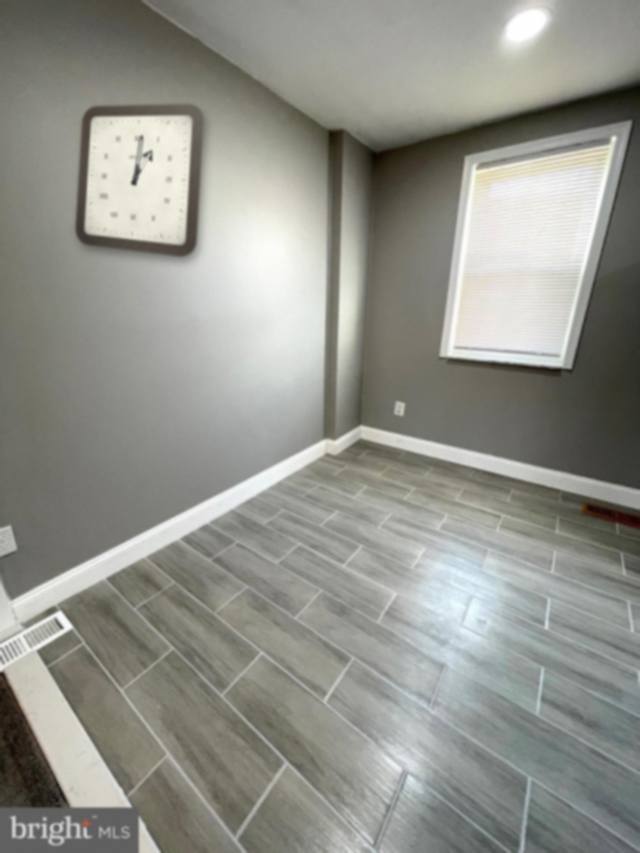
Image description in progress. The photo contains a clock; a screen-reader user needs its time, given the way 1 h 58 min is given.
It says 1 h 01 min
